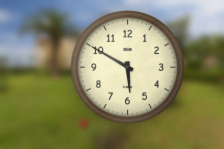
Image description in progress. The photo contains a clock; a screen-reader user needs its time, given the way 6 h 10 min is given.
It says 5 h 50 min
